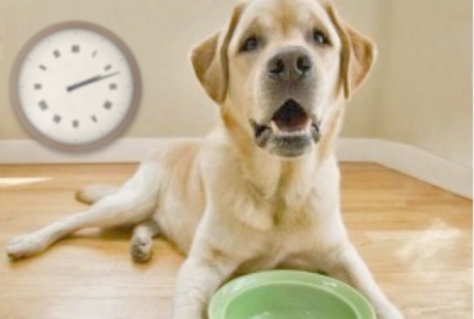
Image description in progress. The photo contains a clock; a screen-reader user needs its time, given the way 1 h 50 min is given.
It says 2 h 12 min
